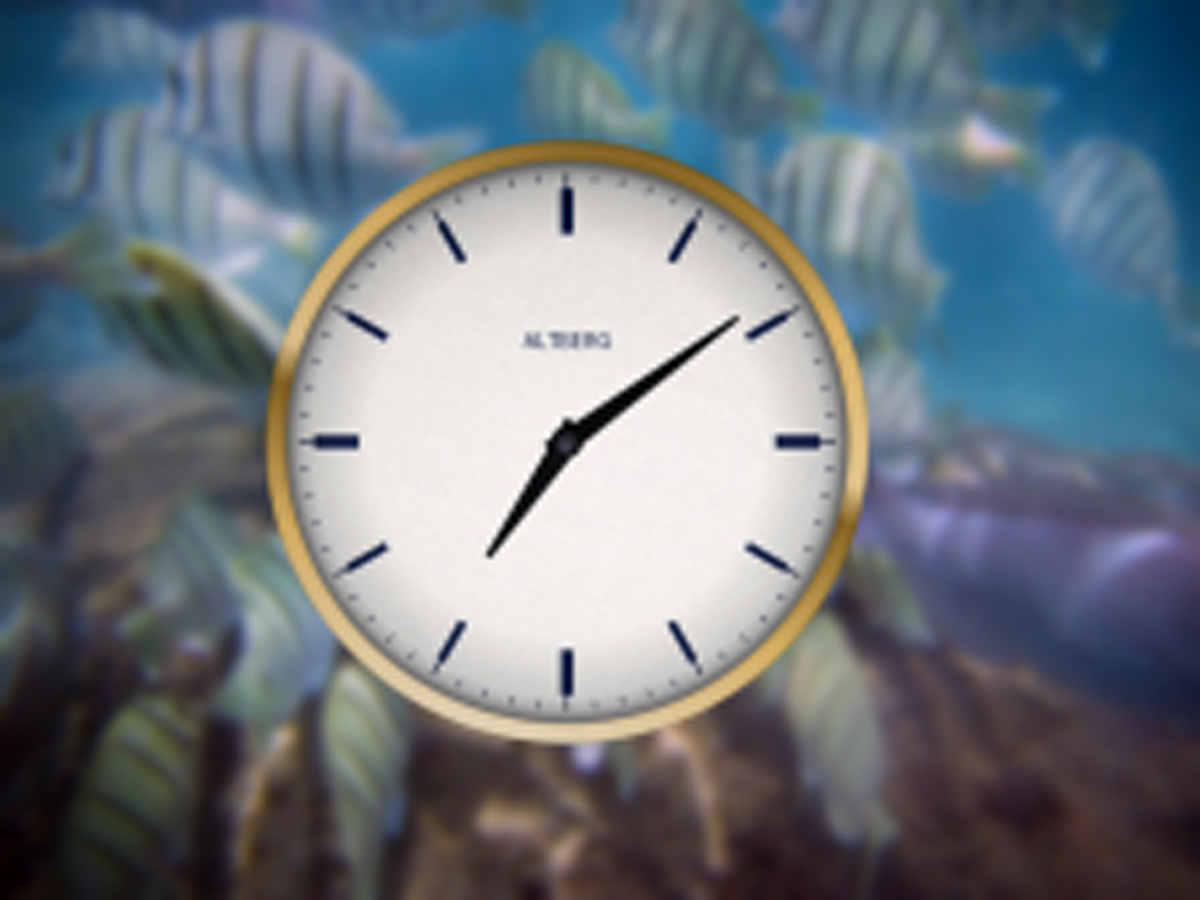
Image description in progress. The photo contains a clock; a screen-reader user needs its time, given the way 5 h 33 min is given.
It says 7 h 09 min
